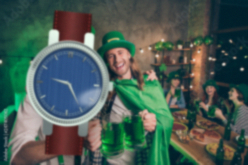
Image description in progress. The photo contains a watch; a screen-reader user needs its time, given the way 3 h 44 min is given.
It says 9 h 25 min
